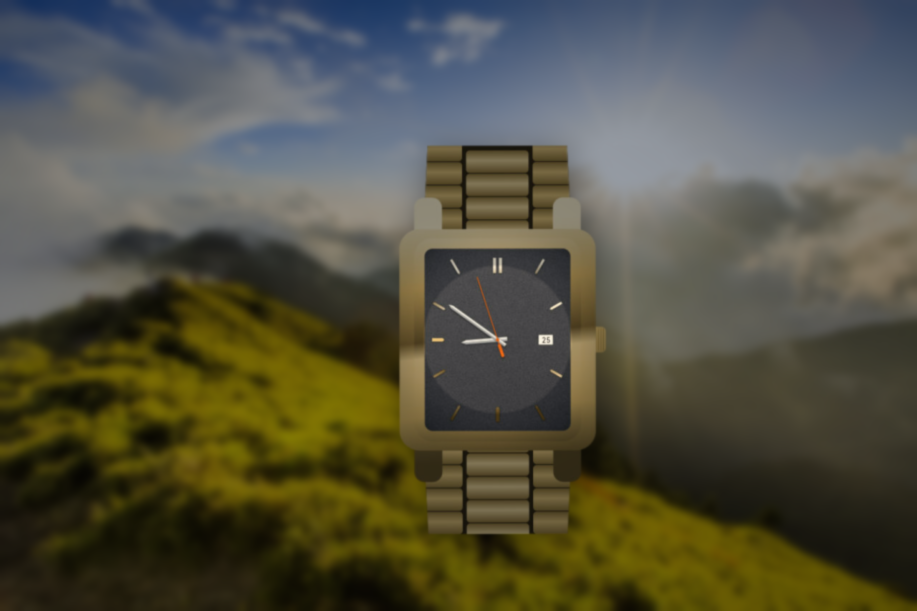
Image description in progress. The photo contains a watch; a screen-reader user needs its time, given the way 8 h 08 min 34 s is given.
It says 8 h 50 min 57 s
